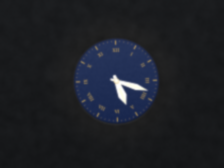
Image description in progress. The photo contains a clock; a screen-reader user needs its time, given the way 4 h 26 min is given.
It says 5 h 18 min
